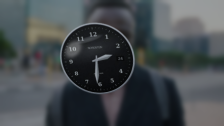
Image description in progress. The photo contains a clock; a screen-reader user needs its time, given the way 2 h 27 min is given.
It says 2 h 31 min
